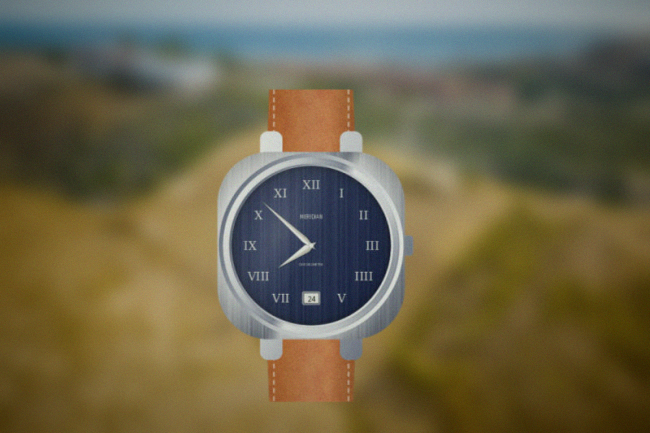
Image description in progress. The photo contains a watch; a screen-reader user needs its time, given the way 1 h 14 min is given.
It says 7 h 52 min
